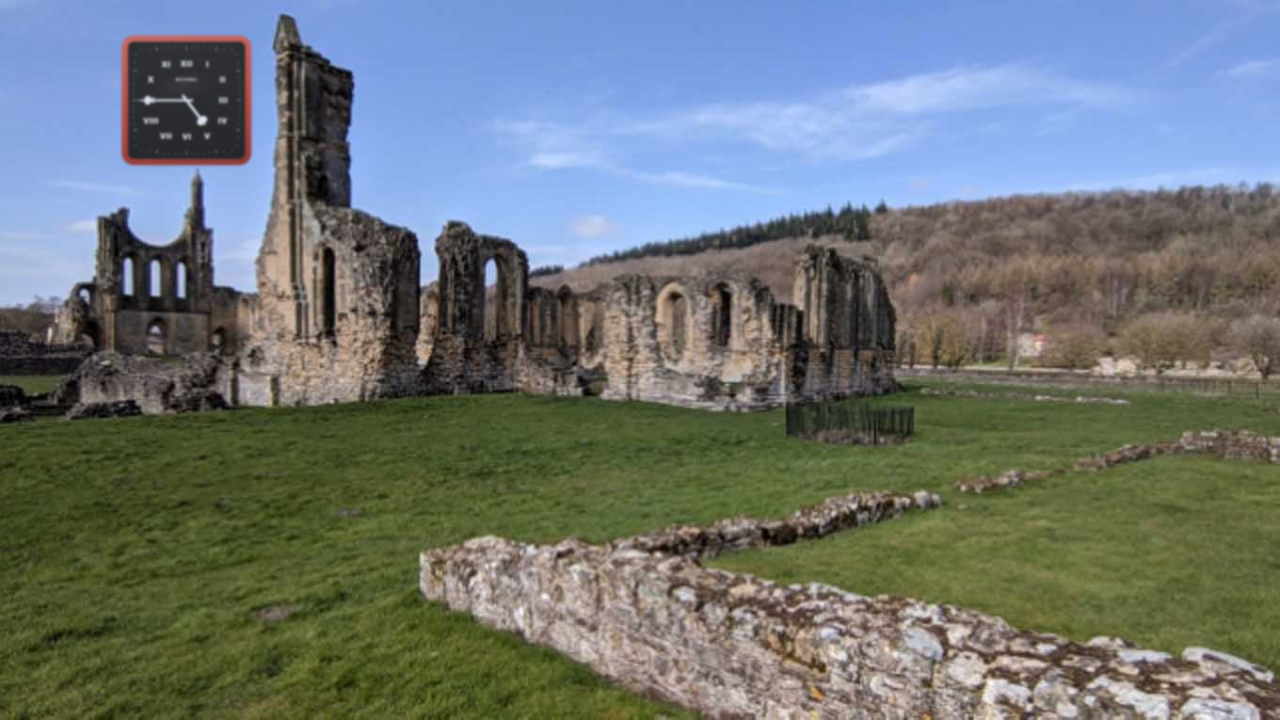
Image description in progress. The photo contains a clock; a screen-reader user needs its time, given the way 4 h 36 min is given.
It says 4 h 45 min
